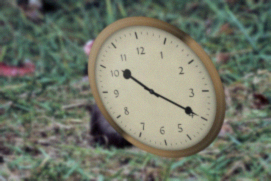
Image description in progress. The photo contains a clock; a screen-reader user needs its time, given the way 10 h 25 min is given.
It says 10 h 20 min
